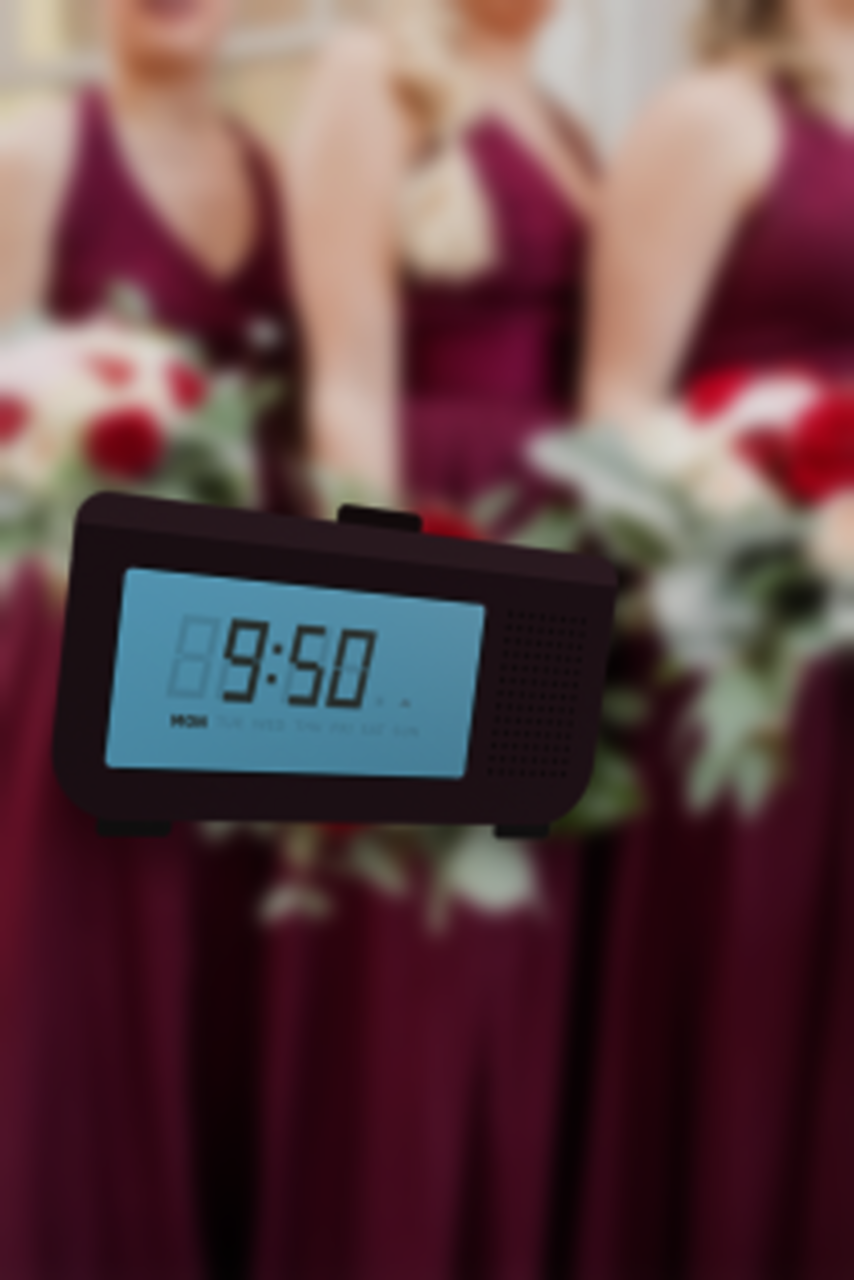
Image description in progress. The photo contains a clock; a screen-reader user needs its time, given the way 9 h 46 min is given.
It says 9 h 50 min
